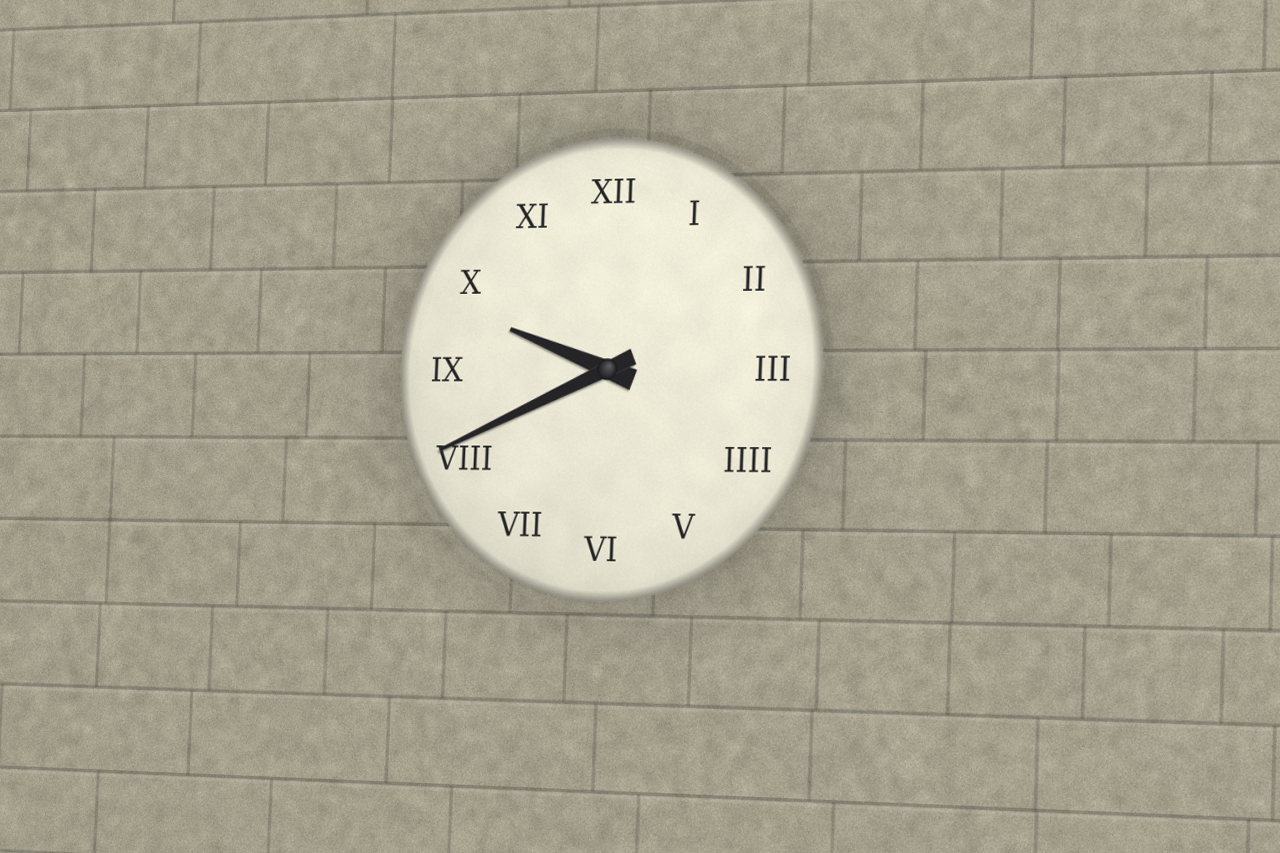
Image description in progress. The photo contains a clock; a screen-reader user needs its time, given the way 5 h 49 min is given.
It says 9 h 41 min
